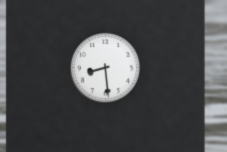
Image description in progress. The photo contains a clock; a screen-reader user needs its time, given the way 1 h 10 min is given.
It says 8 h 29 min
